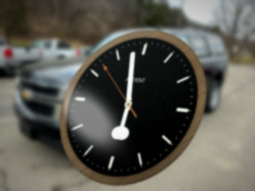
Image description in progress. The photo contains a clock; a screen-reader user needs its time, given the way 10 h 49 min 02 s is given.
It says 5 h 57 min 52 s
